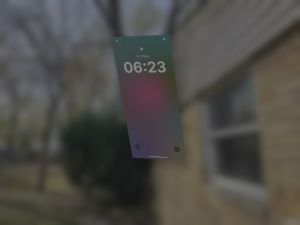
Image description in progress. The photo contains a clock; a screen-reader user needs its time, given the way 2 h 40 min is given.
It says 6 h 23 min
